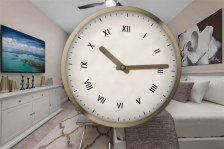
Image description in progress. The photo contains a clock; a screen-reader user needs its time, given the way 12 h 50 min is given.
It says 10 h 14 min
